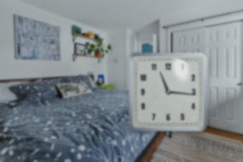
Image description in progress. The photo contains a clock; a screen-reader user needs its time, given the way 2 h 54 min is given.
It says 11 h 16 min
